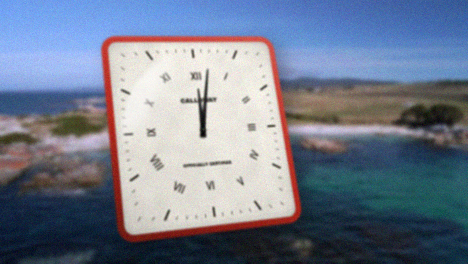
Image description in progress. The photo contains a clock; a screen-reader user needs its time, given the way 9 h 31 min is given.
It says 12 h 02 min
